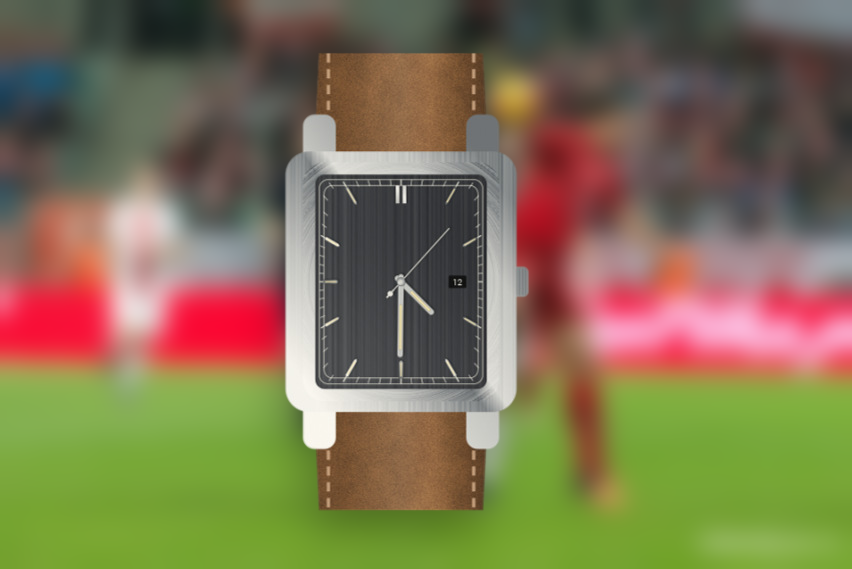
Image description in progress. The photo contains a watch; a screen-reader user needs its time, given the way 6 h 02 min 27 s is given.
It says 4 h 30 min 07 s
